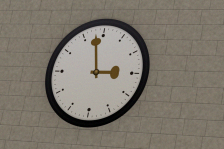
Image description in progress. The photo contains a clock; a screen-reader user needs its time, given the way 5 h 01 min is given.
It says 2 h 58 min
